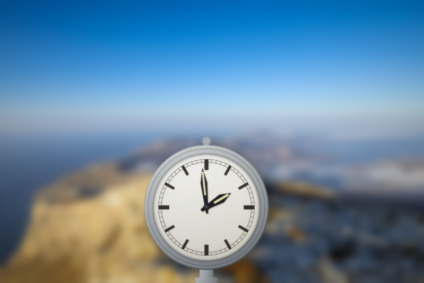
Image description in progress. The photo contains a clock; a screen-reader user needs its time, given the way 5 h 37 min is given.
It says 1 h 59 min
